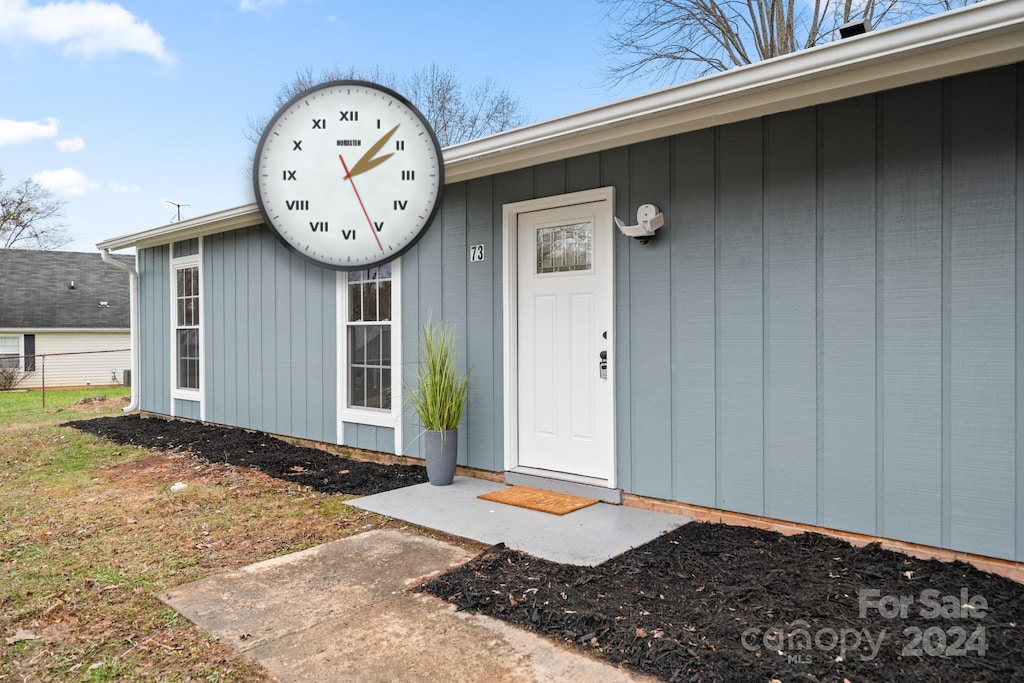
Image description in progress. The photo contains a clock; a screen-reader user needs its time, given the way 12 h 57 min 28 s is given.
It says 2 h 07 min 26 s
